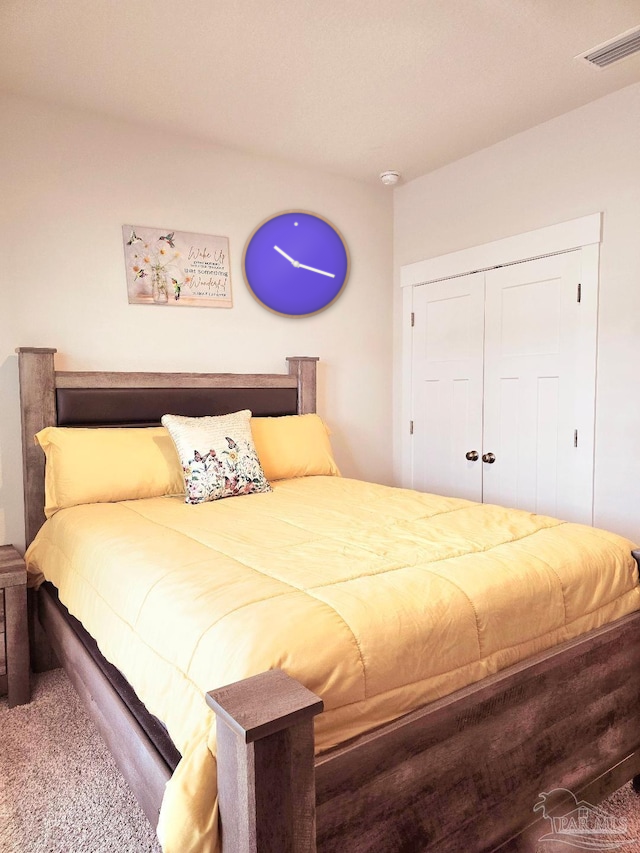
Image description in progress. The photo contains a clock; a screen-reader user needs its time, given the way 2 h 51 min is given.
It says 10 h 18 min
